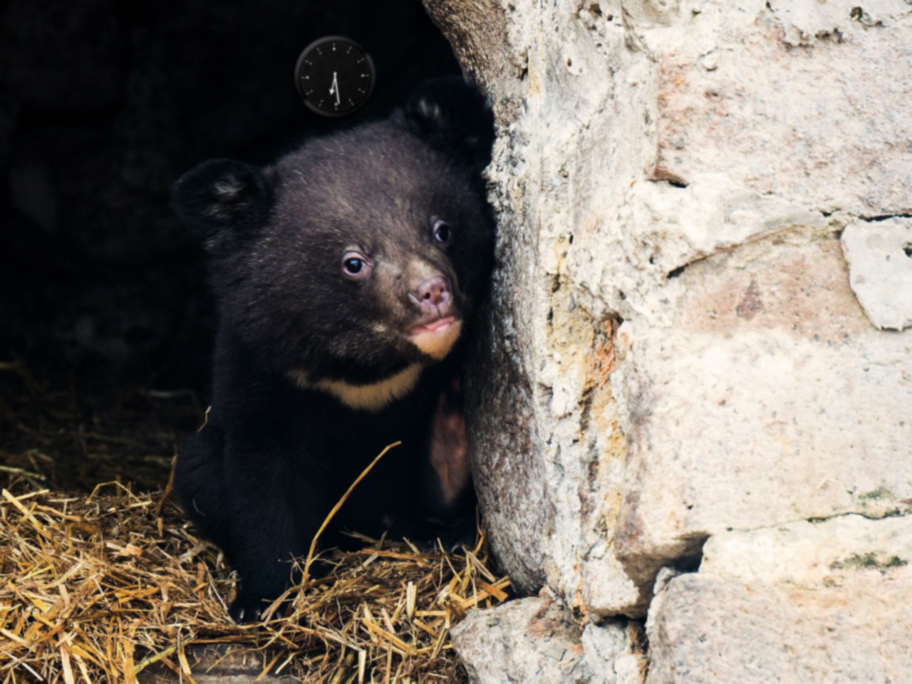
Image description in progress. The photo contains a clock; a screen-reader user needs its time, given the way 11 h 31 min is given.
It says 6 h 29 min
